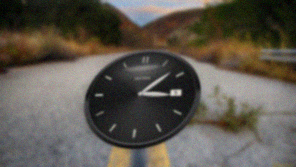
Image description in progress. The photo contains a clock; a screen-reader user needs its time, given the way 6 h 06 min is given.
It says 3 h 08 min
